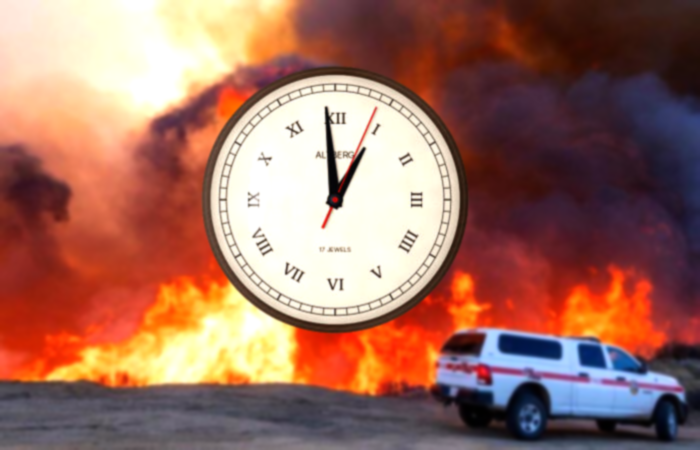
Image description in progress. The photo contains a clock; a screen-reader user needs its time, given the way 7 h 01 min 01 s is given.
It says 12 h 59 min 04 s
